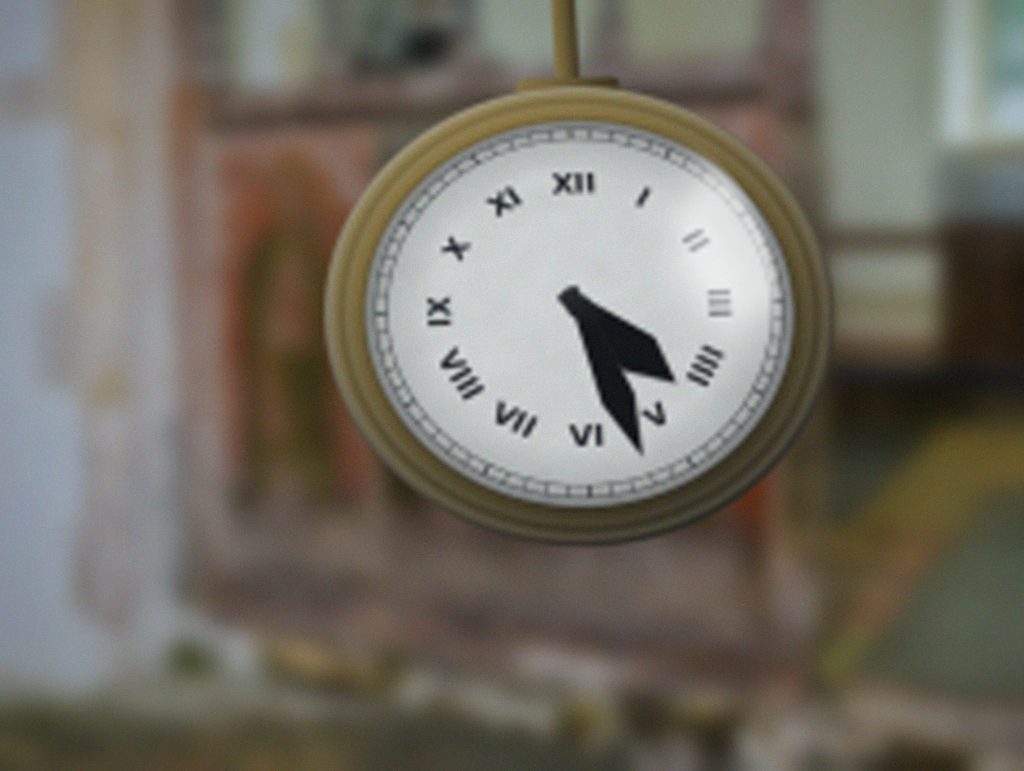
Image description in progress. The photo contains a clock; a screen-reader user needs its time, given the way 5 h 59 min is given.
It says 4 h 27 min
